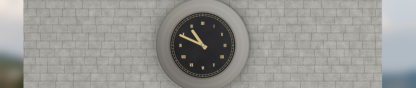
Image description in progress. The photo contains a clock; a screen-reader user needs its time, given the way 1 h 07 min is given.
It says 10 h 49 min
